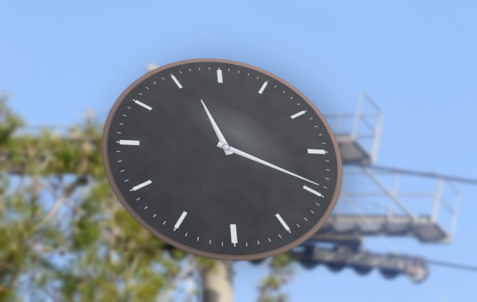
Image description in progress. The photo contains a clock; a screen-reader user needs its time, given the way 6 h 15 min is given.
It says 11 h 19 min
